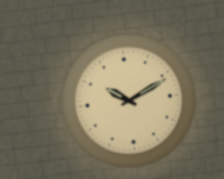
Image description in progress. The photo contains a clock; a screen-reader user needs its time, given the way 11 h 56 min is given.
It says 10 h 11 min
